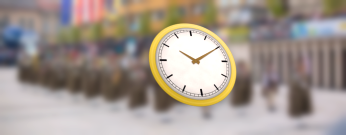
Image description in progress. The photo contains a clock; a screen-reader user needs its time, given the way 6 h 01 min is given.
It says 10 h 10 min
